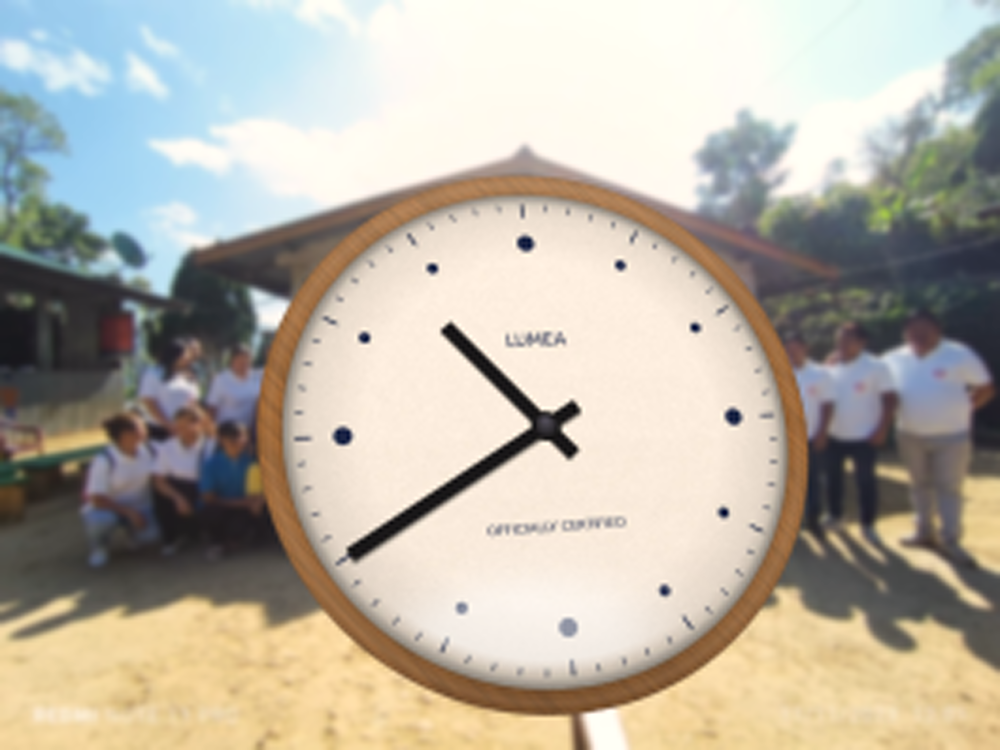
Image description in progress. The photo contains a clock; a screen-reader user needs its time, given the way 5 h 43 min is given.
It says 10 h 40 min
